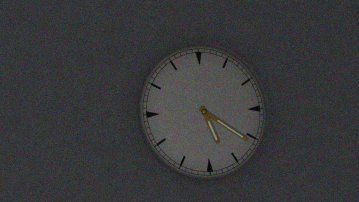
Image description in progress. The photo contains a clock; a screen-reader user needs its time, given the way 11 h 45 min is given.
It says 5 h 21 min
